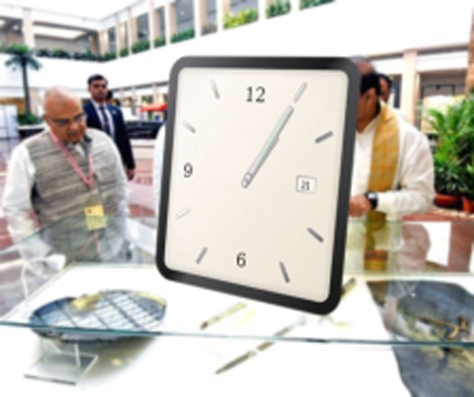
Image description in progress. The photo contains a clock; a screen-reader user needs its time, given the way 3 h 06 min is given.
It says 1 h 05 min
